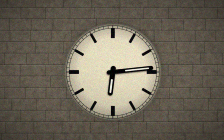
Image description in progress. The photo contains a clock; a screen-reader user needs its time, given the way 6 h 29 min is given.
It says 6 h 14 min
